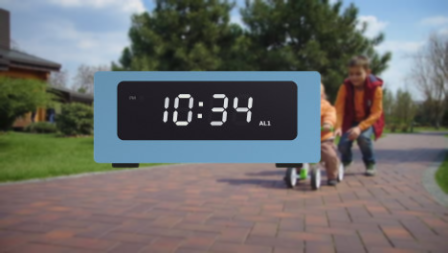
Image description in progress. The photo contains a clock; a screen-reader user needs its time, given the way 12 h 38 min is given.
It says 10 h 34 min
